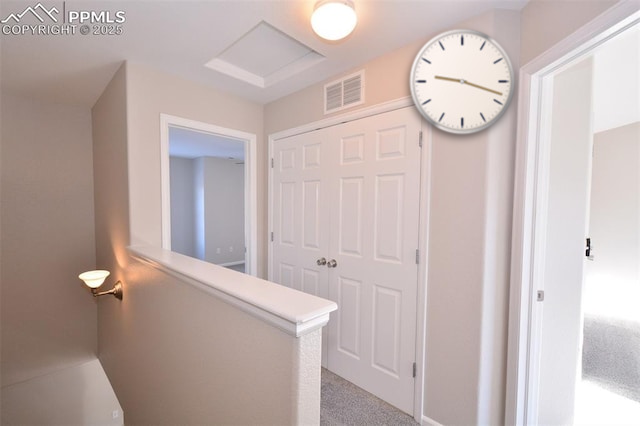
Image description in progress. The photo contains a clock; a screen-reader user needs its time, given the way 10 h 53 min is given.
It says 9 h 18 min
